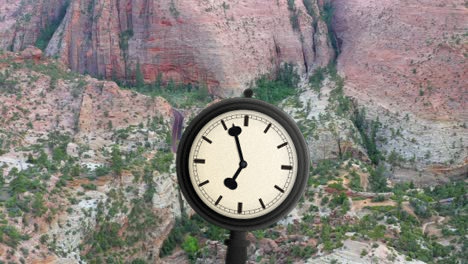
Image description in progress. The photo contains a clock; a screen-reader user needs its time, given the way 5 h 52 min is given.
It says 6 h 57 min
